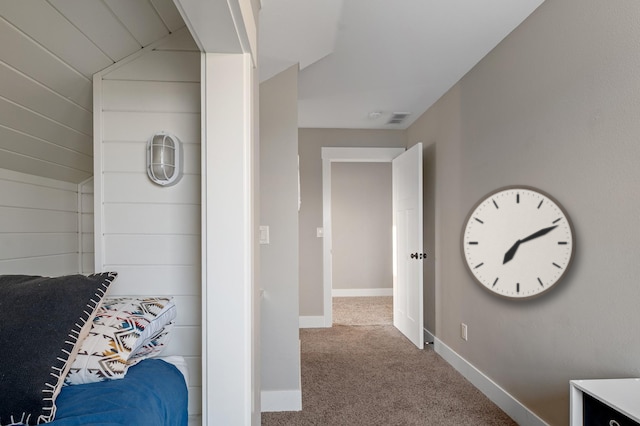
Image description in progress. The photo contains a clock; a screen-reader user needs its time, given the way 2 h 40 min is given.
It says 7 h 11 min
